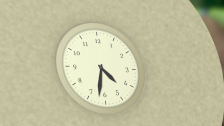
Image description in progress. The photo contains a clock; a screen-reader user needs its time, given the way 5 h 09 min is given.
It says 4 h 32 min
